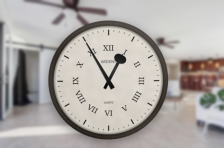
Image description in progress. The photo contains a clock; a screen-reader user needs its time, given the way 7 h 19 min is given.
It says 12 h 55 min
